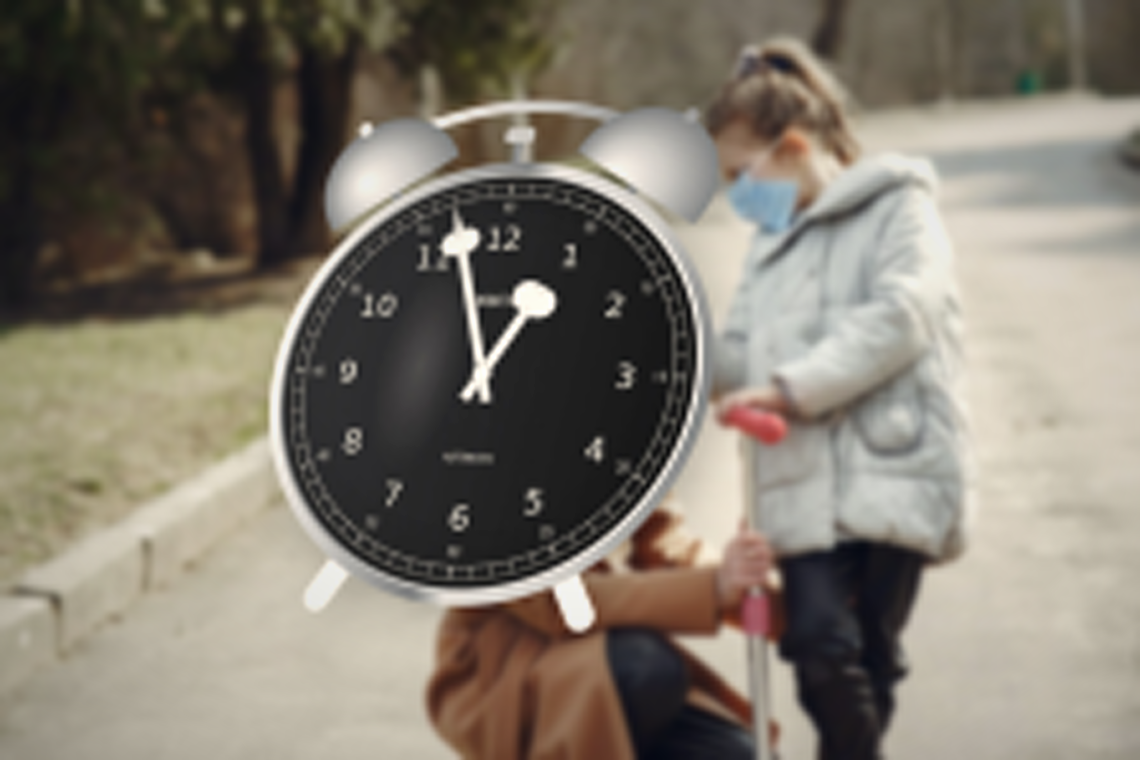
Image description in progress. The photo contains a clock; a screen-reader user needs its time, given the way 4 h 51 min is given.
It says 12 h 57 min
